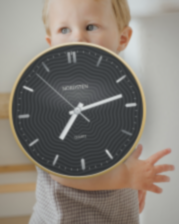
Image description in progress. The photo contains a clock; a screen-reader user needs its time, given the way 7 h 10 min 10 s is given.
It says 7 h 12 min 53 s
